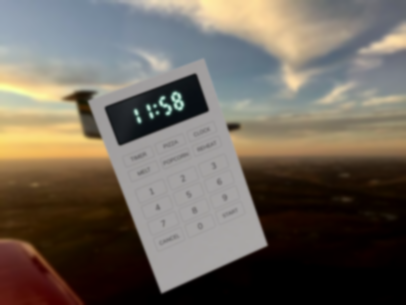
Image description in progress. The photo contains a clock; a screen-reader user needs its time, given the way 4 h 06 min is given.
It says 11 h 58 min
